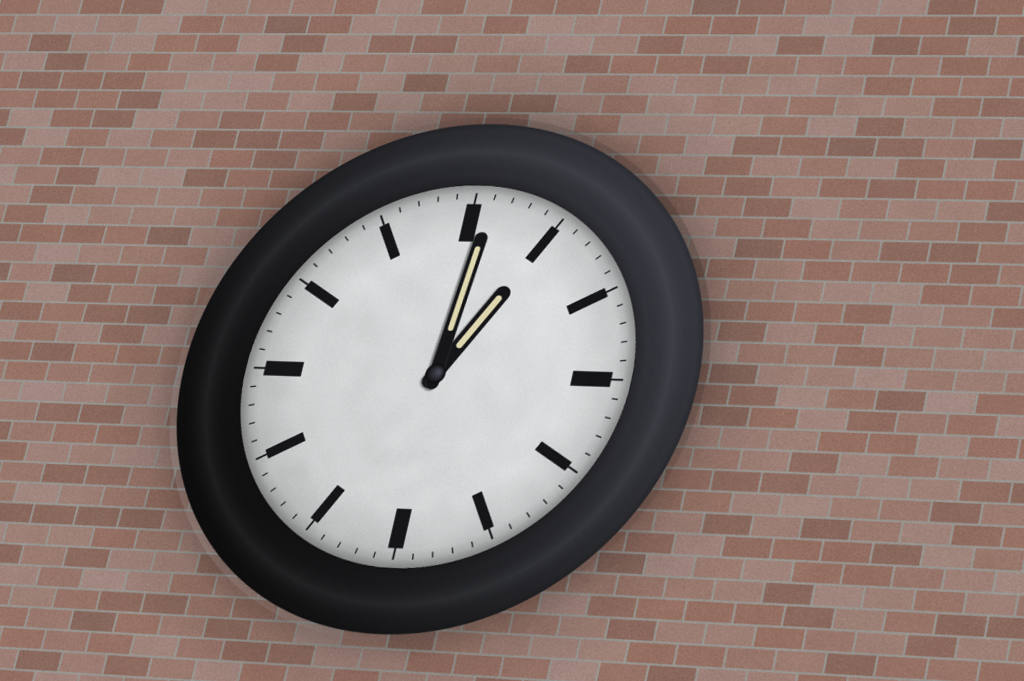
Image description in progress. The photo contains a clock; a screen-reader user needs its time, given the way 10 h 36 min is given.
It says 1 h 01 min
